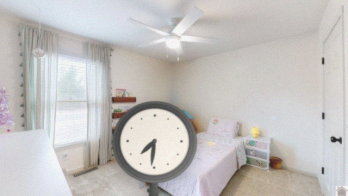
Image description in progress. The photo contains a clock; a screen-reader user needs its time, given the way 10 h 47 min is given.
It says 7 h 31 min
